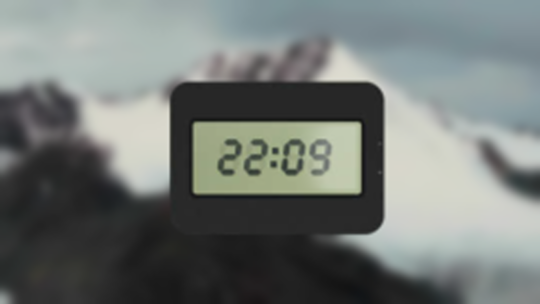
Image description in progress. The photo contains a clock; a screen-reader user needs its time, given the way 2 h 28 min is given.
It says 22 h 09 min
